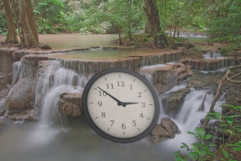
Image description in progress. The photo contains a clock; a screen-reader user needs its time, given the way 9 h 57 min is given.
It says 2 h 51 min
